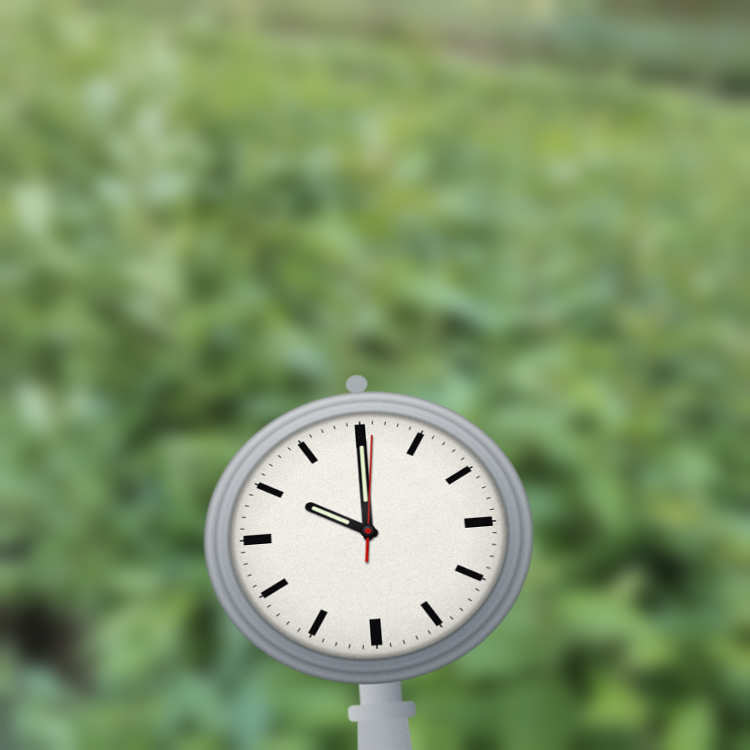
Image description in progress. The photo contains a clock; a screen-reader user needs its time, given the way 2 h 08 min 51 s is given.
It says 10 h 00 min 01 s
